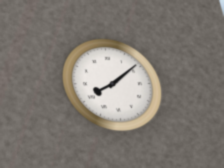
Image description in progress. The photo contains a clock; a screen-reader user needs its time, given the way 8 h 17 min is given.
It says 8 h 09 min
